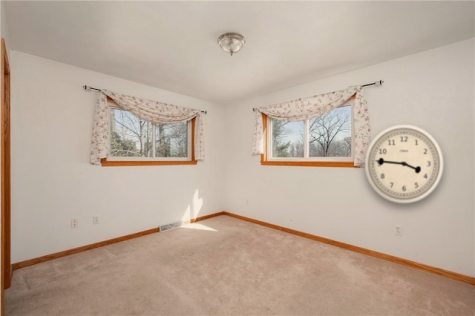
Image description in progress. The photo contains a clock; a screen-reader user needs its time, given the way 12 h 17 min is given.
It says 3 h 46 min
